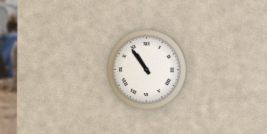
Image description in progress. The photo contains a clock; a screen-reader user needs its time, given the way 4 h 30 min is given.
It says 10 h 54 min
